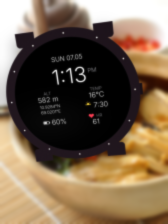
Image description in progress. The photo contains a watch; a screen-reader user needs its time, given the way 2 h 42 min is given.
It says 1 h 13 min
